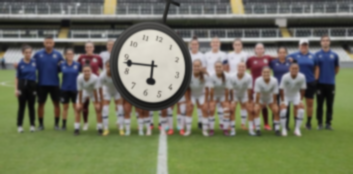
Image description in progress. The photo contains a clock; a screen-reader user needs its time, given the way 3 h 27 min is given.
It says 5 h 43 min
